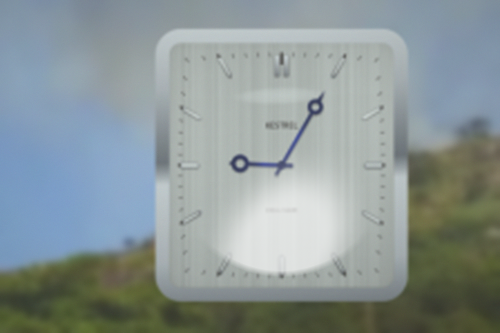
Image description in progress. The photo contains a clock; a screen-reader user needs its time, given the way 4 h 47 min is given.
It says 9 h 05 min
